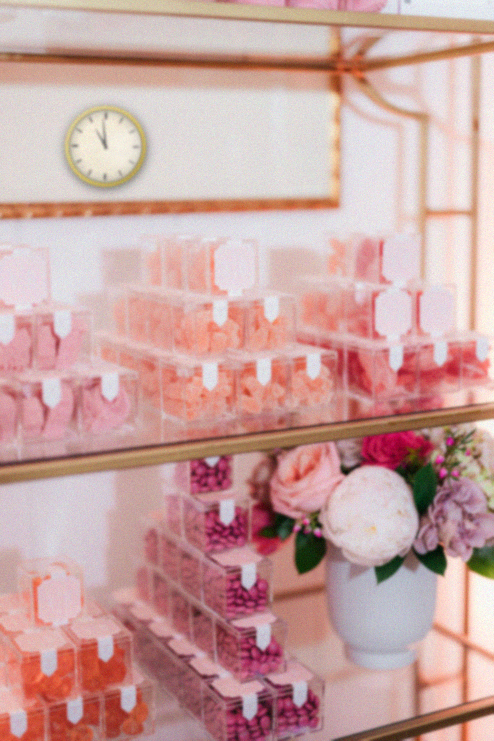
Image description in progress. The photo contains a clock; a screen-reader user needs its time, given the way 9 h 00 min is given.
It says 10 h 59 min
